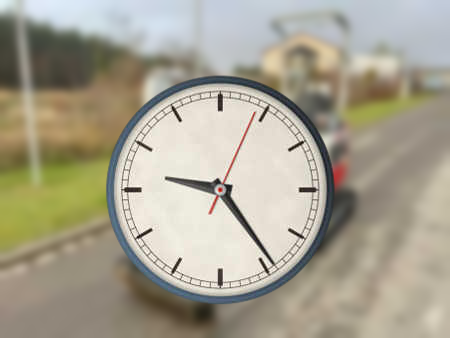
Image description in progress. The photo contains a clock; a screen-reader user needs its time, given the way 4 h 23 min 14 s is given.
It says 9 h 24 min 04 s
